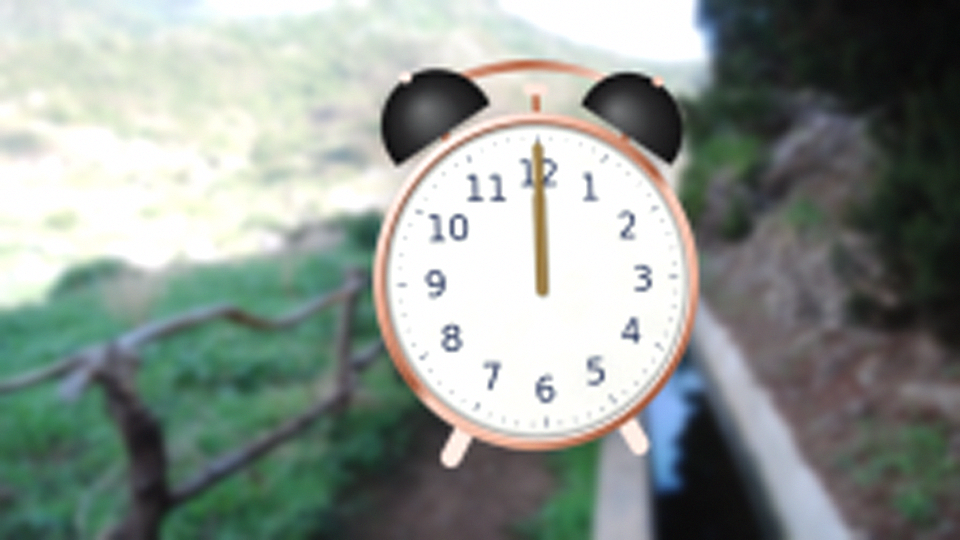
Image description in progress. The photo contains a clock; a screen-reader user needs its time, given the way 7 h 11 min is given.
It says 12 h 00 min
